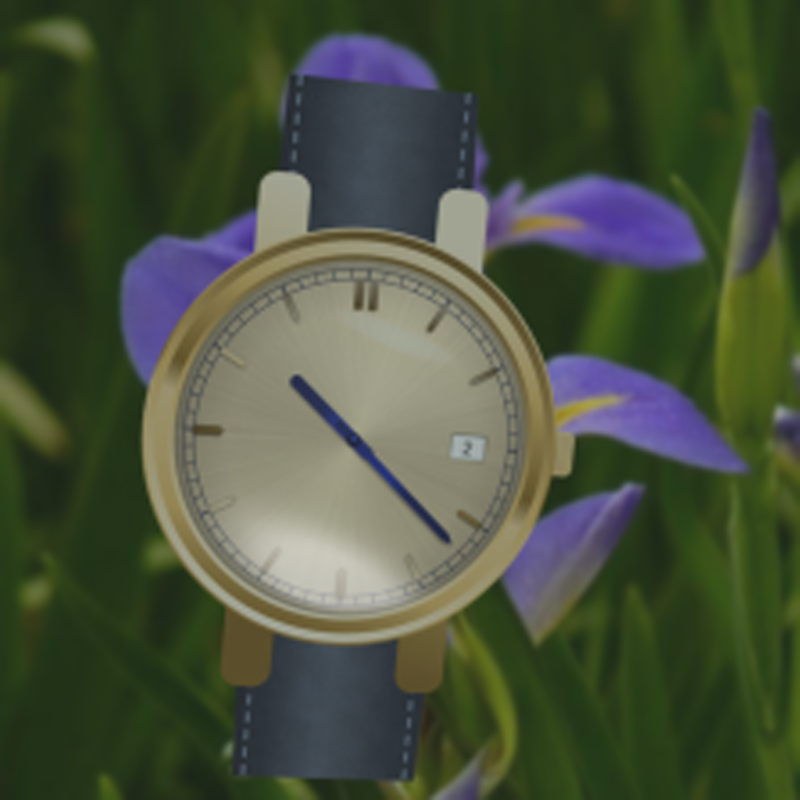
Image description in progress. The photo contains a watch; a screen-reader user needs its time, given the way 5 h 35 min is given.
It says 10 h 22 min
